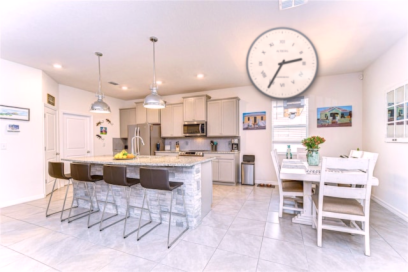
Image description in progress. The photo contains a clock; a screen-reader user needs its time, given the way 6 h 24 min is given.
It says 2 h 35 min
